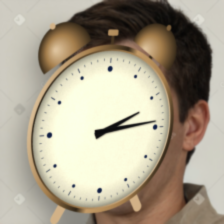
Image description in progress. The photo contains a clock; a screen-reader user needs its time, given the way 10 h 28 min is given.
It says 2 h 14 min
